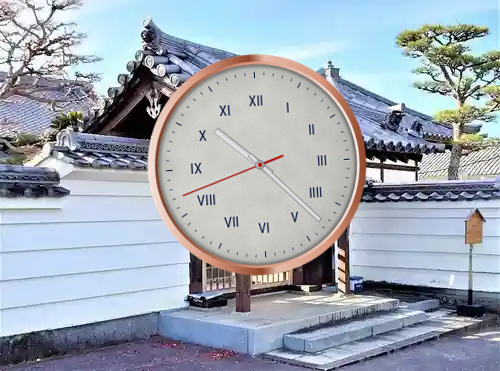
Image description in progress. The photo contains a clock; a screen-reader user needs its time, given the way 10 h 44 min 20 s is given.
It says 10 h 22 min 42 s
